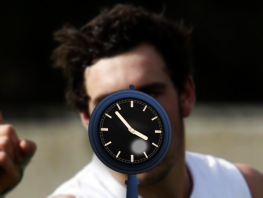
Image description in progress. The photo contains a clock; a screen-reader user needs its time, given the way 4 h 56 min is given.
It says 3 h 53 min
